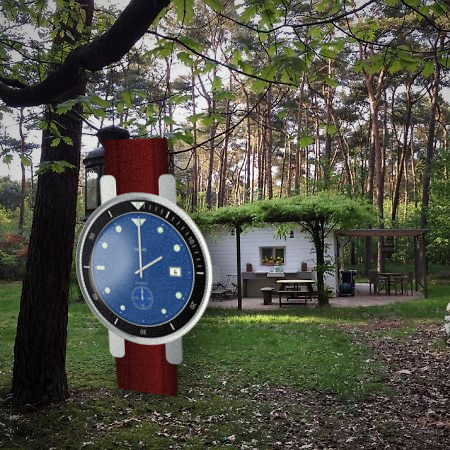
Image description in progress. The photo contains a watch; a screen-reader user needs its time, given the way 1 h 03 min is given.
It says 2 h 00 min
